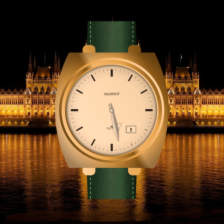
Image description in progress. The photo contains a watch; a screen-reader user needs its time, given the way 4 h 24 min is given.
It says 5 h 28 min
